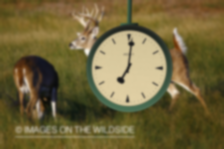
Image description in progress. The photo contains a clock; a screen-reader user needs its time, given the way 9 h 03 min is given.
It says 7 h 01 min
